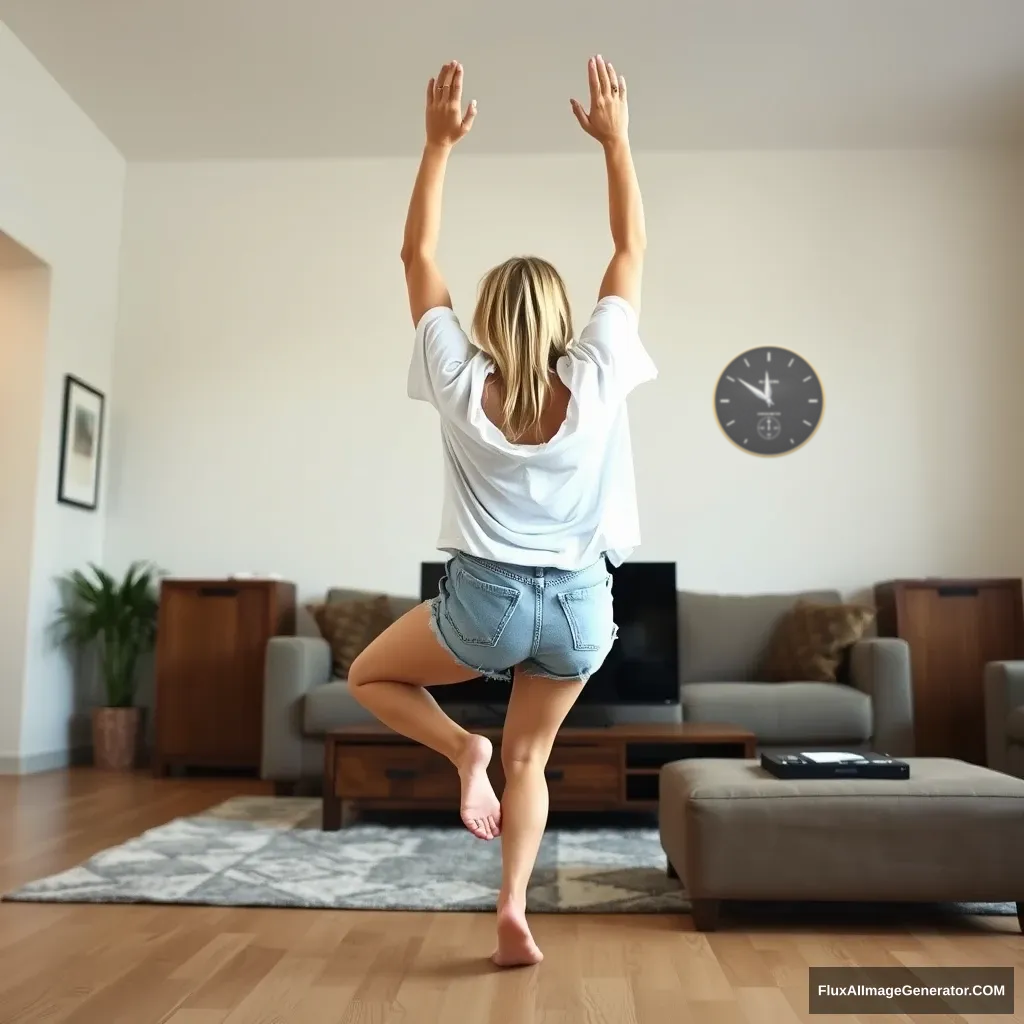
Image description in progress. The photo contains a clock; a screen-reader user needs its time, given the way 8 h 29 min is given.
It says 11 h 51 min
